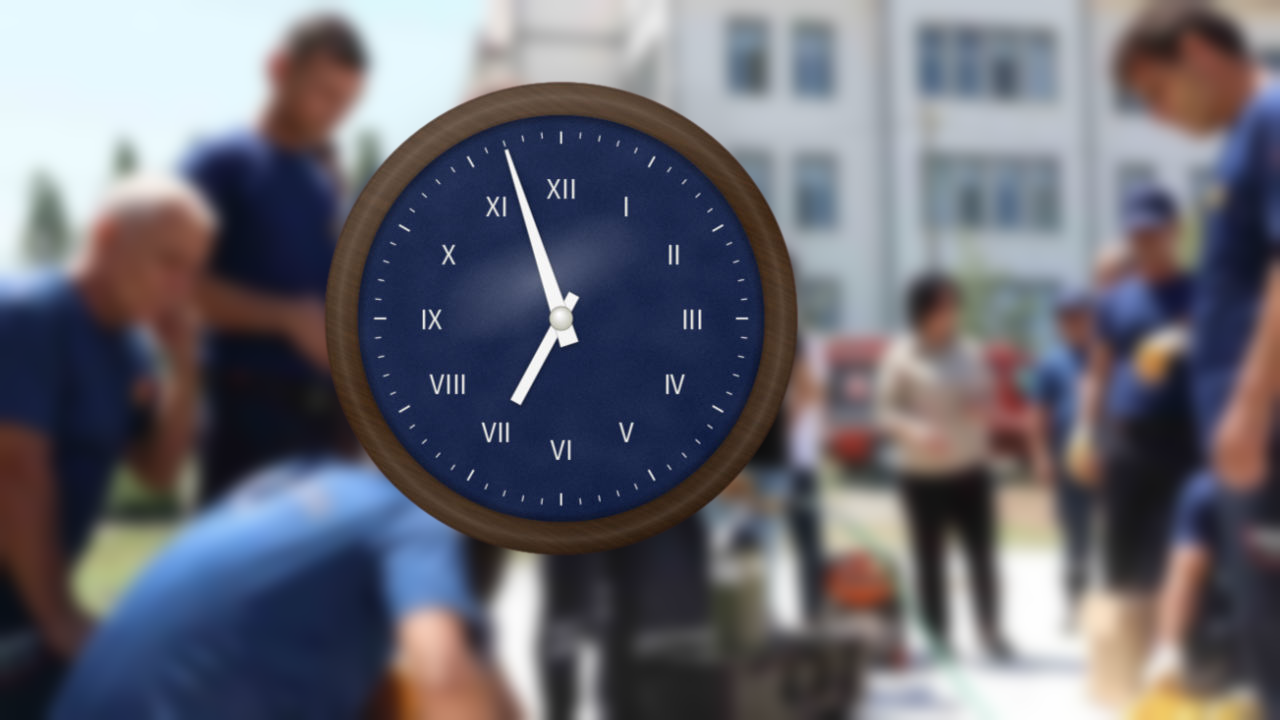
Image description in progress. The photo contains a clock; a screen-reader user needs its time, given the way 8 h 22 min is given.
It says 6 h 57 min
